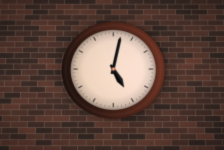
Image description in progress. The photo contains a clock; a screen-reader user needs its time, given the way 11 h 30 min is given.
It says 5 h 02 min
